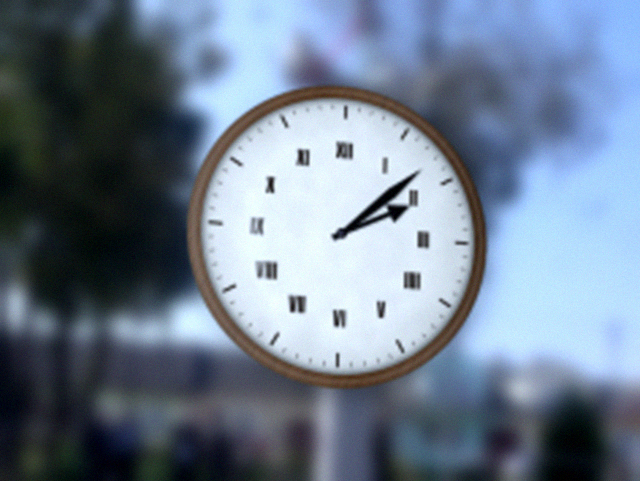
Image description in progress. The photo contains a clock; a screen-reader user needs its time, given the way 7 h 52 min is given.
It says 2 h 08 min
